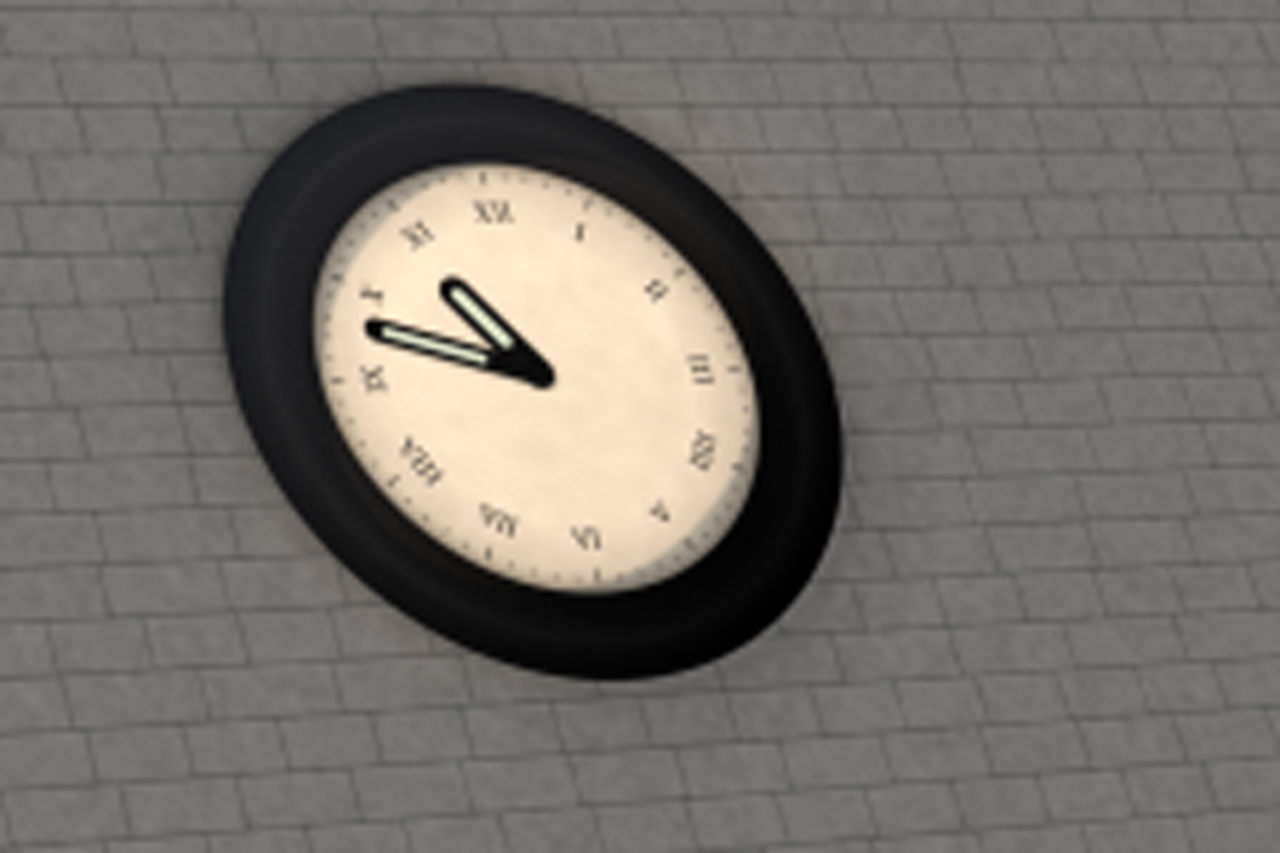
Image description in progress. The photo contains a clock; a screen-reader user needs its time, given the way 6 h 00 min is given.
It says 10 h 48 min
